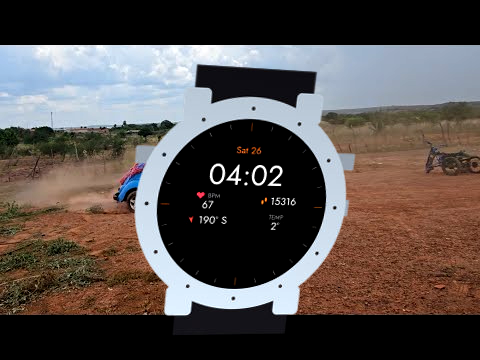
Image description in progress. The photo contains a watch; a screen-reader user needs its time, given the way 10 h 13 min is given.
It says 4 h 02 min
